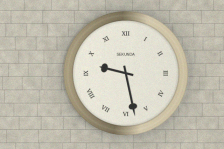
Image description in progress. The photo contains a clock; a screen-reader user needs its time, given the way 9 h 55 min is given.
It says 9 h 28 min
